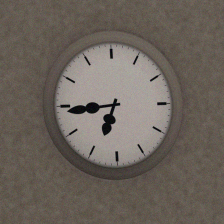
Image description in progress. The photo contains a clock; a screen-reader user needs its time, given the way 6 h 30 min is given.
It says 6 h 44 min
